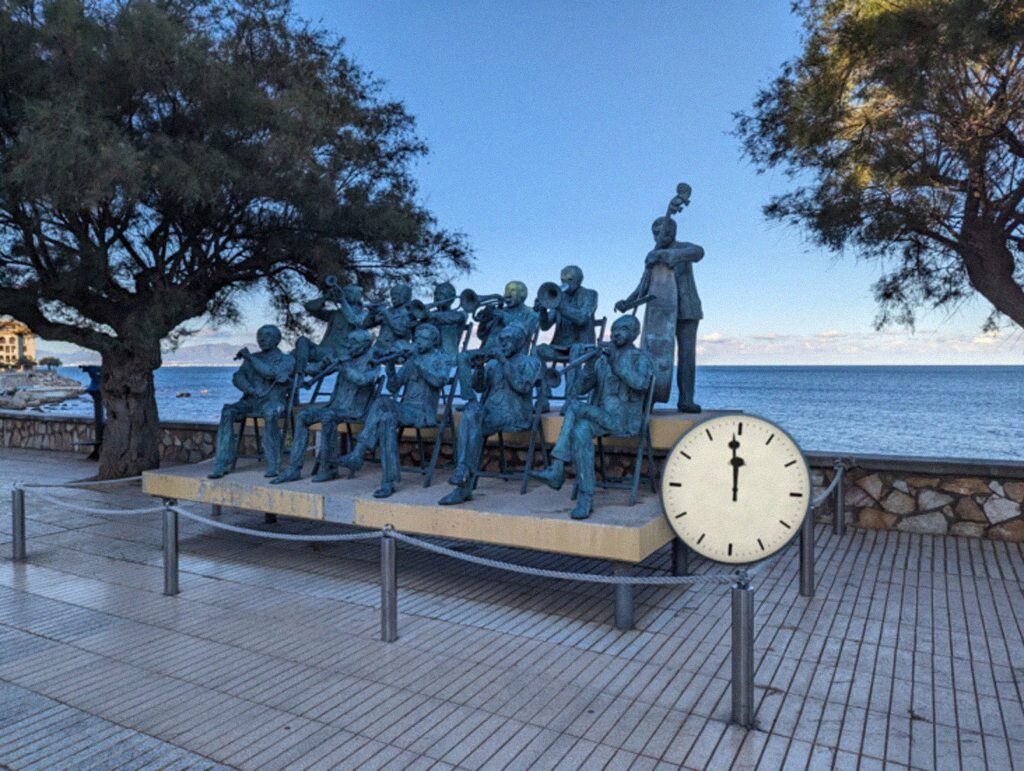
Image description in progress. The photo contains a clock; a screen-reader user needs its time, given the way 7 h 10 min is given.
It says 11 h 59 min
